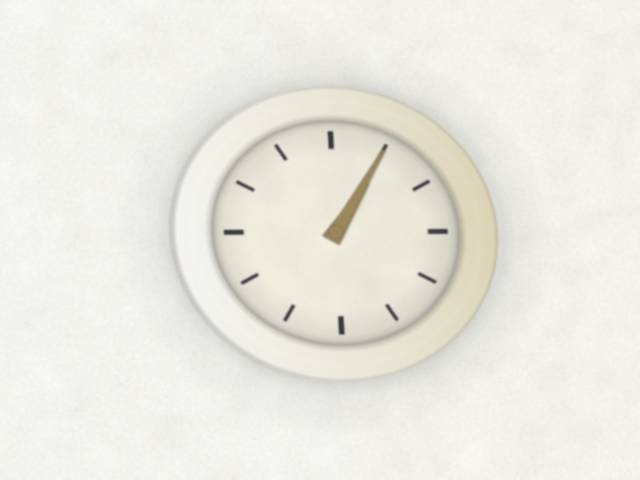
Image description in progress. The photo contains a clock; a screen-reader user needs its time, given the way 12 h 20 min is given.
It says 1 h 05 min
